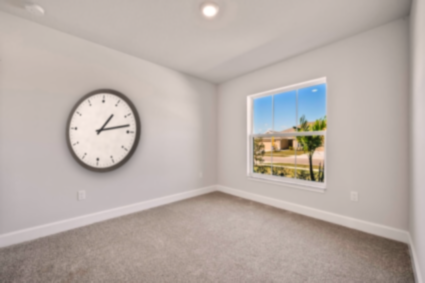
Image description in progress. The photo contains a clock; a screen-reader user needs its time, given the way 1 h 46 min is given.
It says 1 h 13 min
